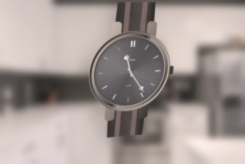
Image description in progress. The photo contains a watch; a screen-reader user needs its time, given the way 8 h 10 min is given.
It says 11 h 24 min
